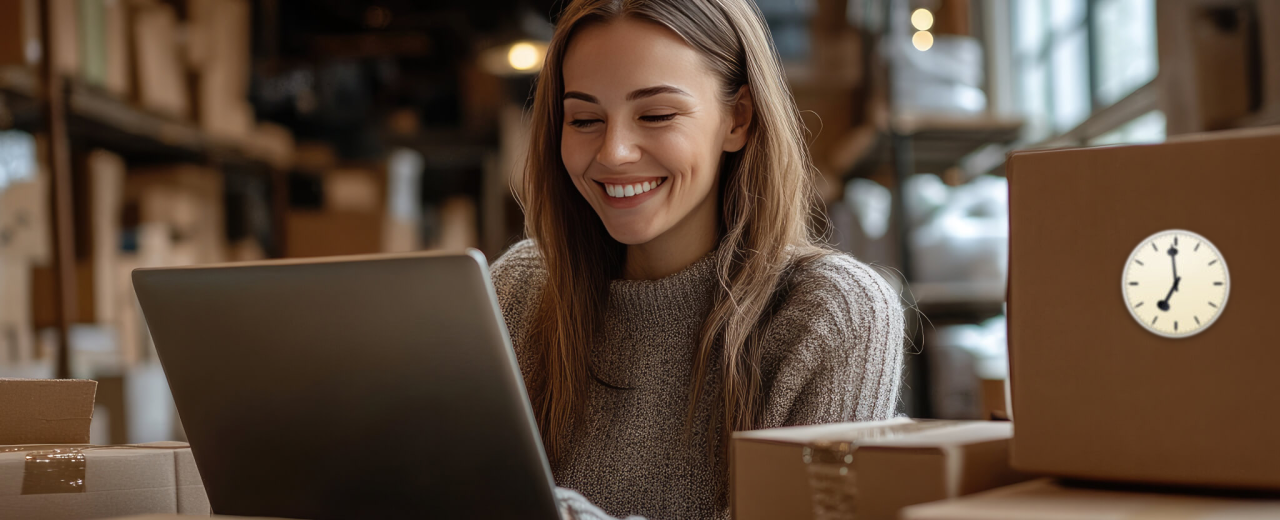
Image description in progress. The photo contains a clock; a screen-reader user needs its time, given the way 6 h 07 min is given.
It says 6 h 59 min
